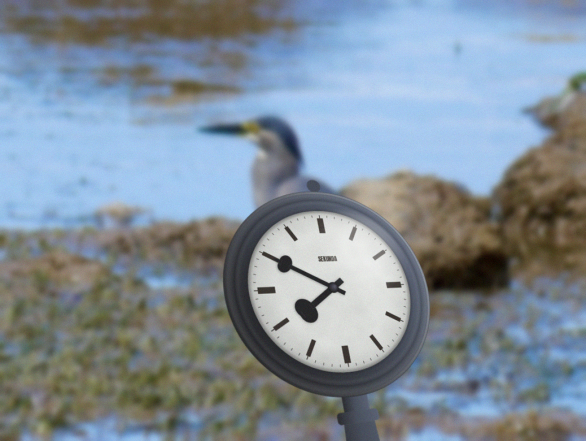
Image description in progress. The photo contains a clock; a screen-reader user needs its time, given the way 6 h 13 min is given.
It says 7 h 50 min
